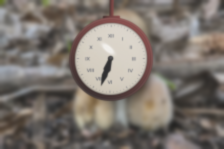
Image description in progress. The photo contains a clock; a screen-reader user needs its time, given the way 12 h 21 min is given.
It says 6 h 33 min
